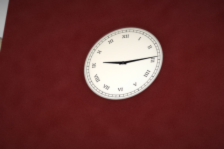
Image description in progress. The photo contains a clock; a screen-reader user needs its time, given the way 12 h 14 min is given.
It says 9 h 14 min
